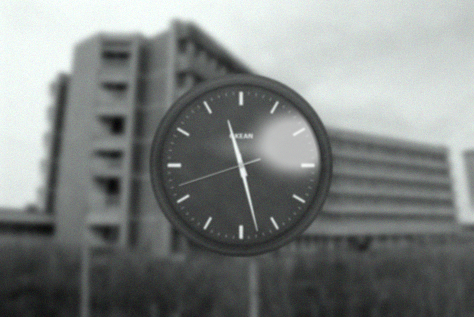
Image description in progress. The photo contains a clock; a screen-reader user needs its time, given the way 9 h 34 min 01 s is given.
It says 11 h 27 min 42 s
